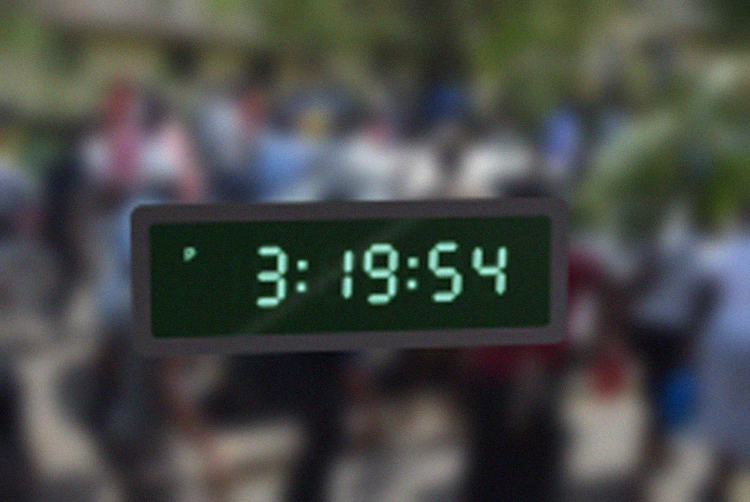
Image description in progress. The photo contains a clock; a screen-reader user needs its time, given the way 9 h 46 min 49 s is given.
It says 3 h 19 min 54 s
